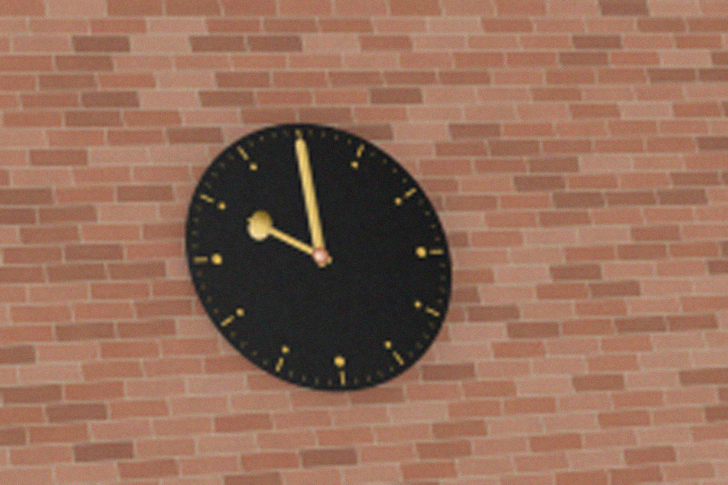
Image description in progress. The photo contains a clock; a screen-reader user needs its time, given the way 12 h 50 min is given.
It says 10 h 00 min
